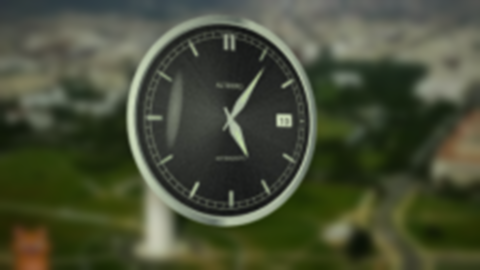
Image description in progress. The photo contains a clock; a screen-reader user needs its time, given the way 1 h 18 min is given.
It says 5 h 06 min
